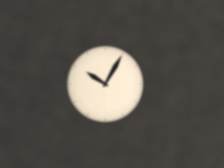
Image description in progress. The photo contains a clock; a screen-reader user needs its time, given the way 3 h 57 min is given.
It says 10 h 05 min
